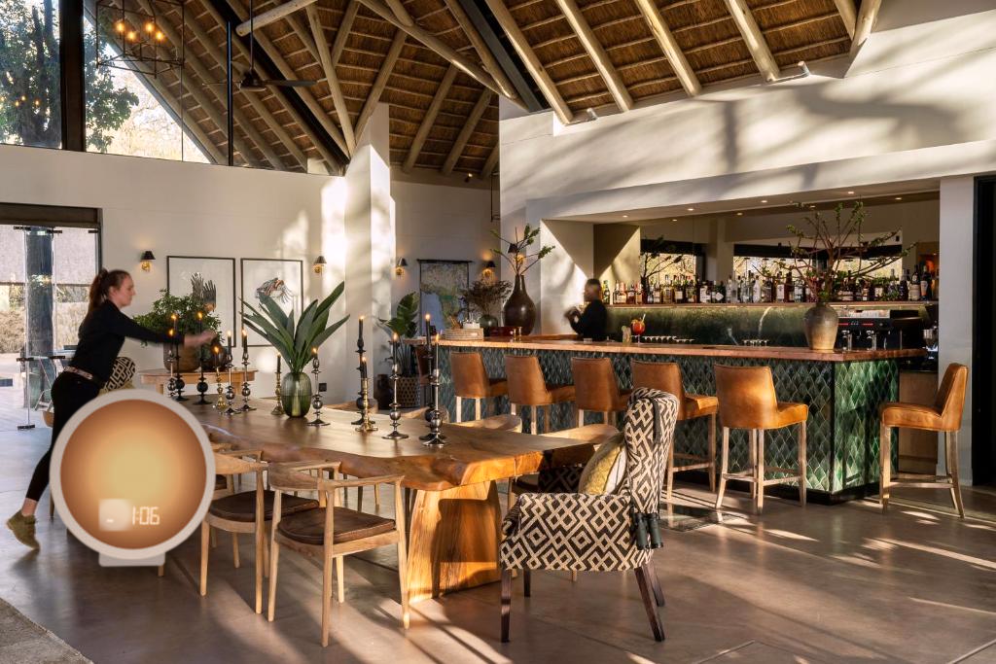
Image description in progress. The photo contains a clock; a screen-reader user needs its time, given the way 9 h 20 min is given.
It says 1 h 06 min
